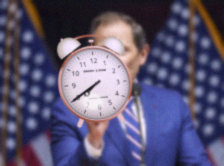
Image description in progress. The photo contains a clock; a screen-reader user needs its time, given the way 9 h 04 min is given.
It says 7 h 40 min
